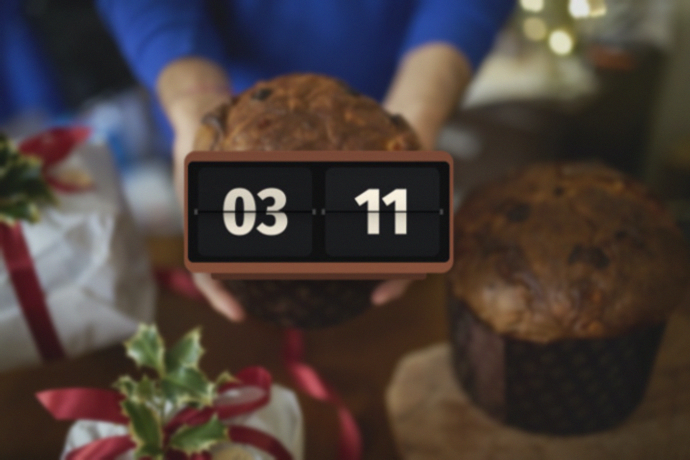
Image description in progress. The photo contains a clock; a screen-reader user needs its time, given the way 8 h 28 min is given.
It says 3 h 11 min
